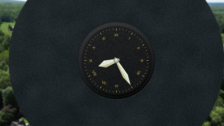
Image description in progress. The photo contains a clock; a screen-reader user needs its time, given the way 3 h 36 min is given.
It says 8 h 25 min
